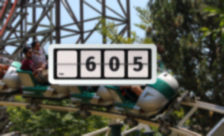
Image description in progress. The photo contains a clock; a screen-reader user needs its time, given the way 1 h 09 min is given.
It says 6 h 05 min
